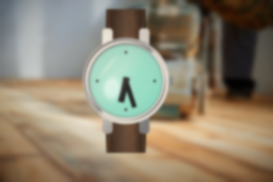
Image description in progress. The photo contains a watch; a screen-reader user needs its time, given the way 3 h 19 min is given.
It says 6 h 27 min
